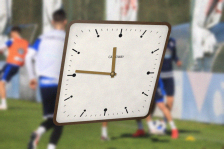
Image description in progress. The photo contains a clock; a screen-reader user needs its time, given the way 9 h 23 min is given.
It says 11 h 46 min
